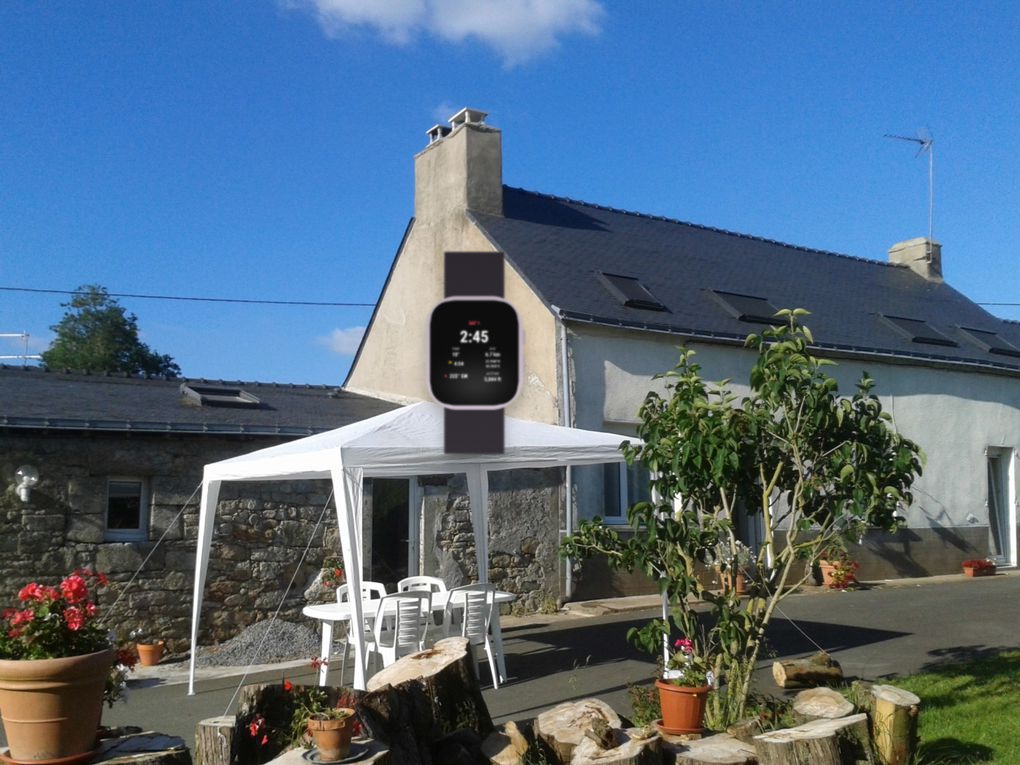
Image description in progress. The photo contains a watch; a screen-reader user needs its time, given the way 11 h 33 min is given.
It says 2 h 45 min
